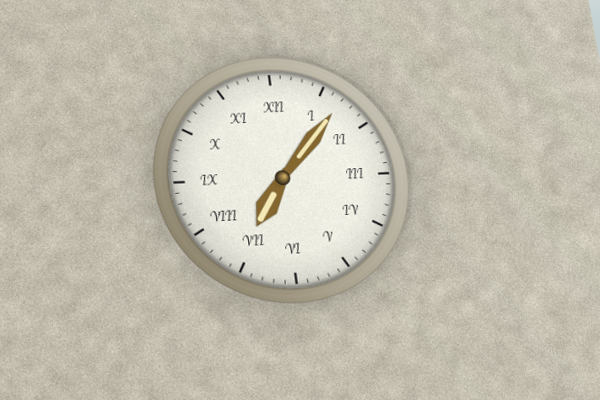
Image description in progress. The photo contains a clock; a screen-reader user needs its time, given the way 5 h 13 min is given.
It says 7 h 07 min
